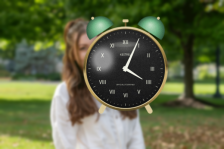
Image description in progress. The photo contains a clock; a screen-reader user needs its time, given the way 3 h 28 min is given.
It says 4 h 04 min
